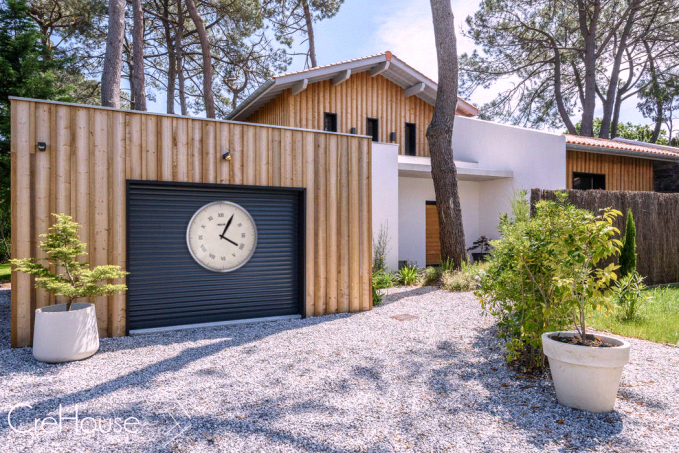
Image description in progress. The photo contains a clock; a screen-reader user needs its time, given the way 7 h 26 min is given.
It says 4 h 05 min
